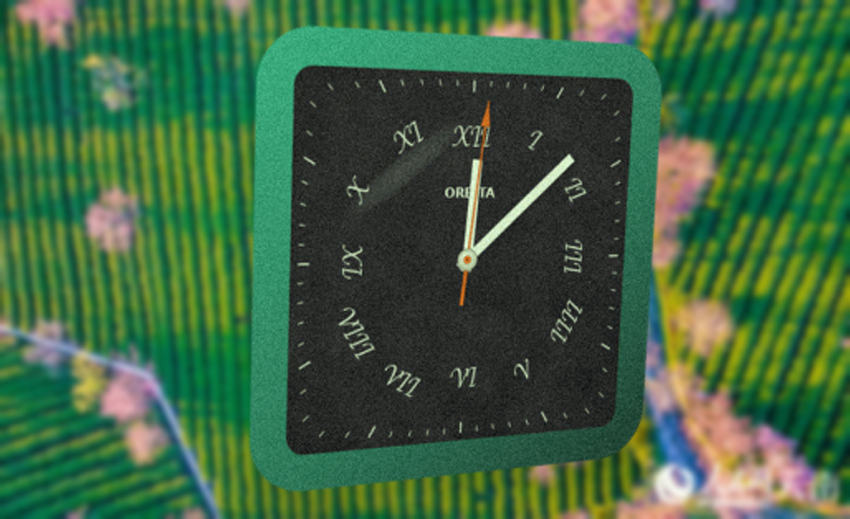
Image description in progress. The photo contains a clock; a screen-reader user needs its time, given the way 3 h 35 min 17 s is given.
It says 12 h 08 min 01 s
